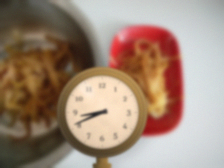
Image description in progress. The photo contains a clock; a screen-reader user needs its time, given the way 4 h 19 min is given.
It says 8 h 41 min
